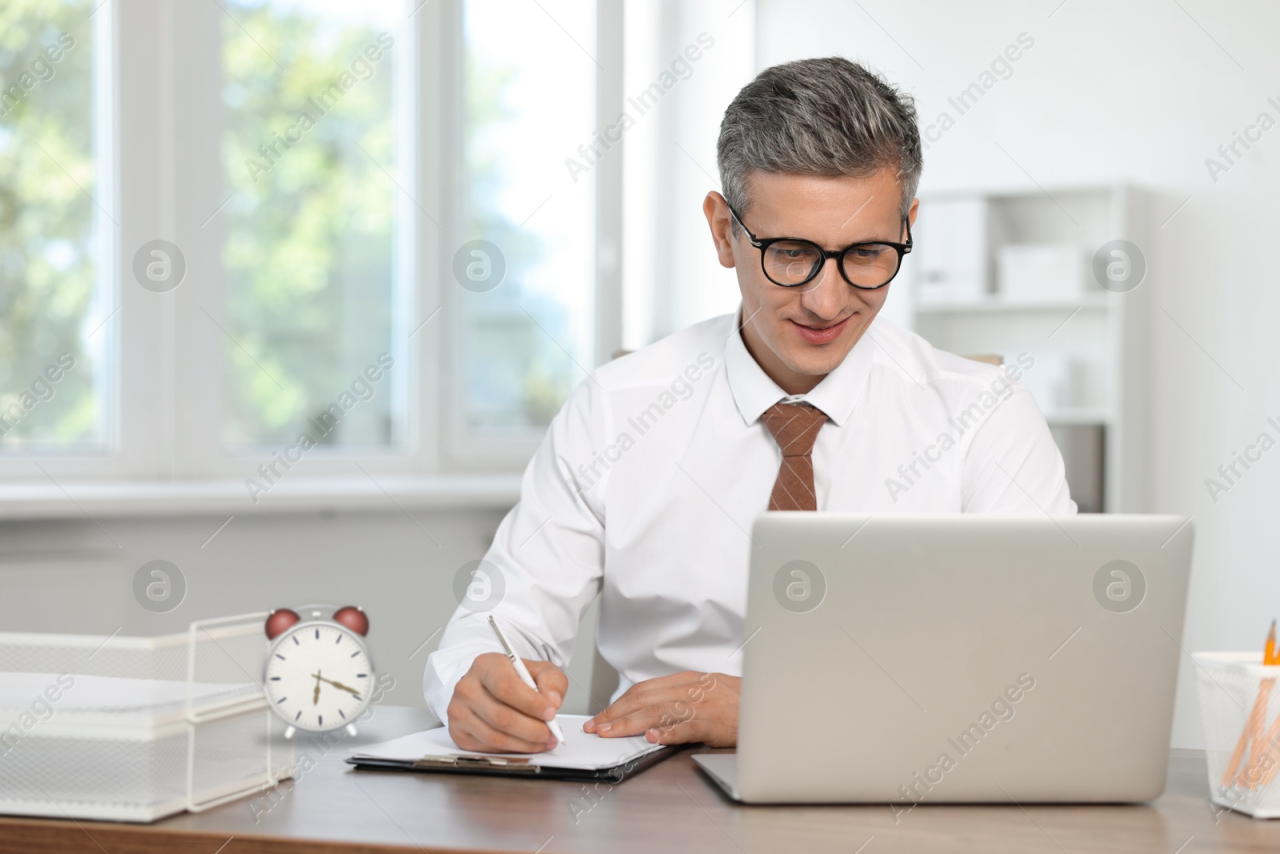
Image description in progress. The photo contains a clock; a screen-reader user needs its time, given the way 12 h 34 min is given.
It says 6 h 19 min
